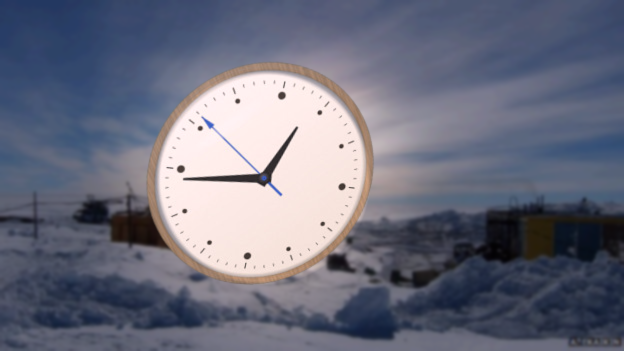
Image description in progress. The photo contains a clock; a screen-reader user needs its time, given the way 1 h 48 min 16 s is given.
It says 12 h 43 min 51 s
